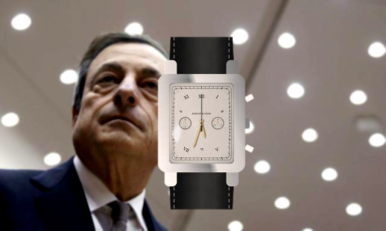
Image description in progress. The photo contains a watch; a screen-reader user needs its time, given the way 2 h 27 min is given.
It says 5 h 33 min
